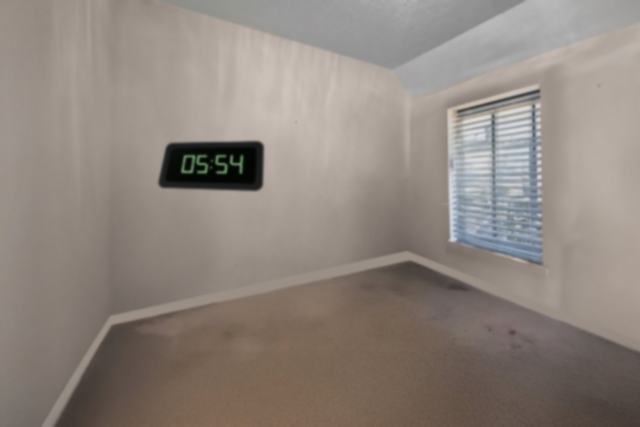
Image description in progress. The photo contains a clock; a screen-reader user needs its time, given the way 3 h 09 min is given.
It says 5 h 54 min
